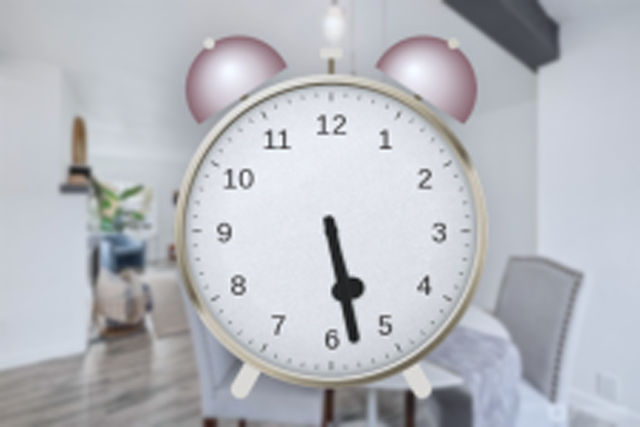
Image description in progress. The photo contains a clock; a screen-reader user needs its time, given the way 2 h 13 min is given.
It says 5 h 28 min
